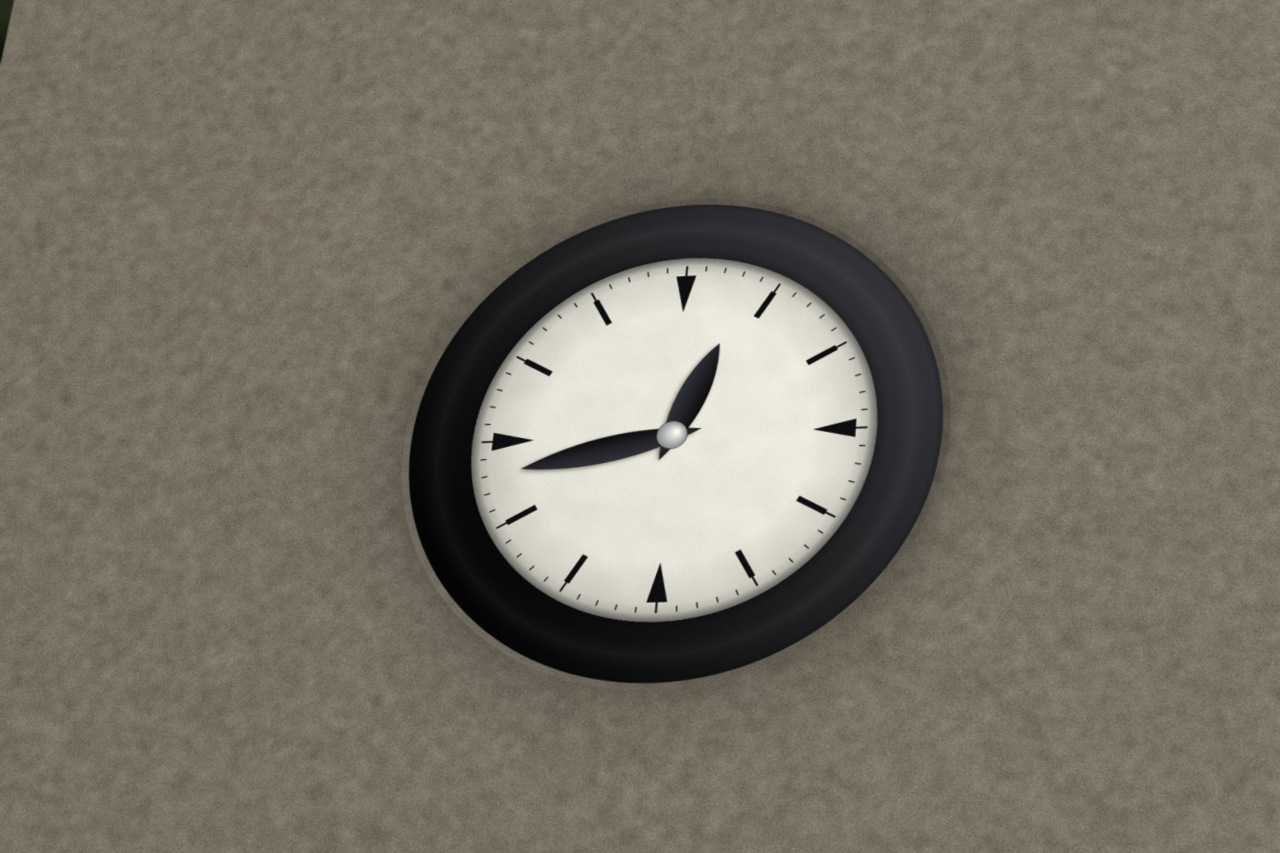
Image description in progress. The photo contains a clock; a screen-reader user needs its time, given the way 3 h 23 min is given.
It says 12 h 43 min
